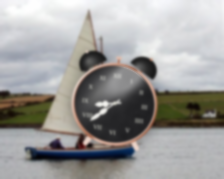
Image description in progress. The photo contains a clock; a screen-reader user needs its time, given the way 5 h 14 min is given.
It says 8 h 38 min
